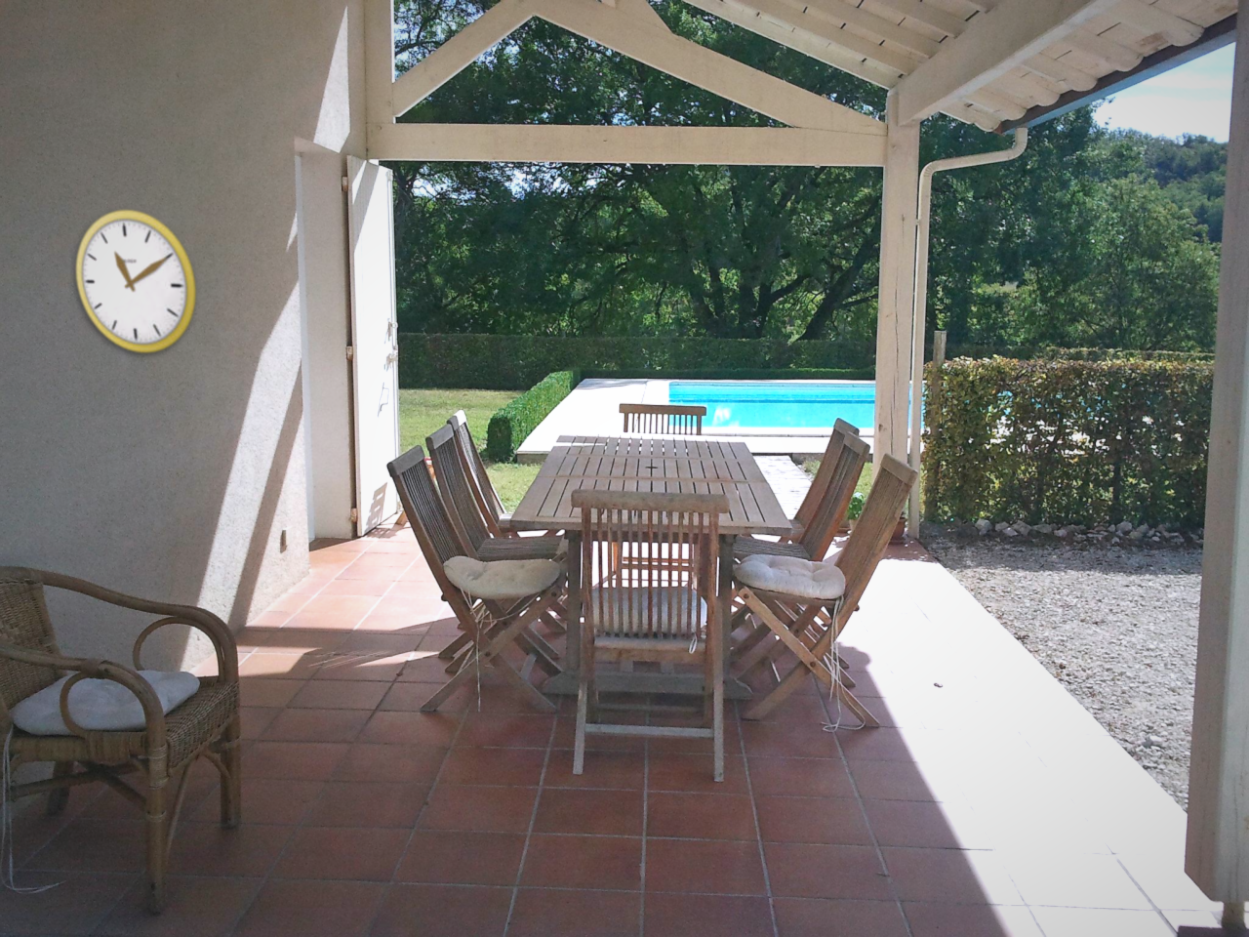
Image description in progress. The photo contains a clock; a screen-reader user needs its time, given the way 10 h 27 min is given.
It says 11 h 10 min
